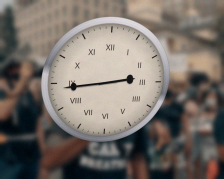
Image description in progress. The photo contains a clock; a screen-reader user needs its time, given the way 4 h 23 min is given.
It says 2 h 44 min
